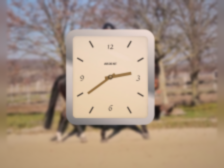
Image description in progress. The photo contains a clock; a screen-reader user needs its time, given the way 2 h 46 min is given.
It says 2 h 39 min
